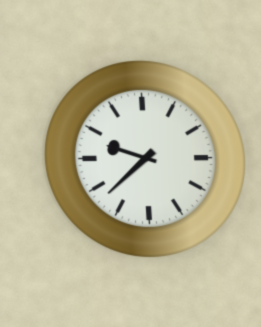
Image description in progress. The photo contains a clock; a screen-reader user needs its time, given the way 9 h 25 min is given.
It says 9 h 38 min
